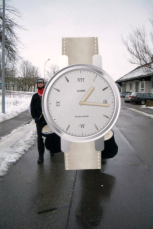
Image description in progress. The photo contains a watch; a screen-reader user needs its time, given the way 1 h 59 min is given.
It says 1 h 16 min
